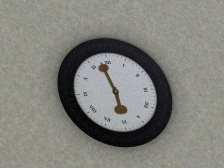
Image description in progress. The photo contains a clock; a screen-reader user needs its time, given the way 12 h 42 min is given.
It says 5 h 58 min
